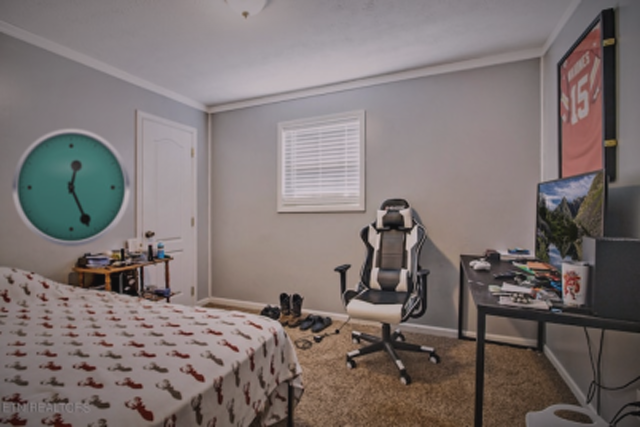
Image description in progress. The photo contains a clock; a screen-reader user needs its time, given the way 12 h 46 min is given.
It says 12 h 26 min
